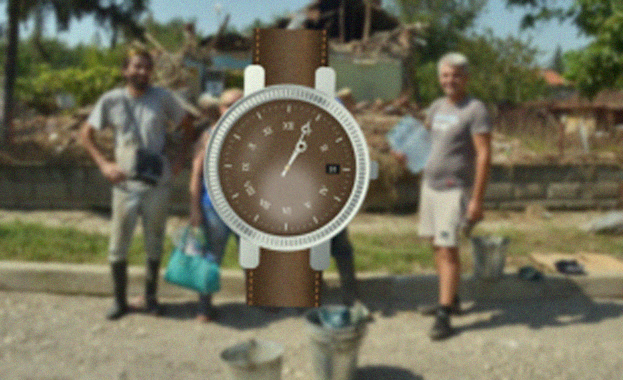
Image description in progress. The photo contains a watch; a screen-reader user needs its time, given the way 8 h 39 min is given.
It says 1 h 04 min
